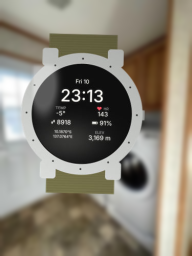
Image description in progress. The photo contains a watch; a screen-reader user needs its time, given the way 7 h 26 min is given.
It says 23 h 13 min
